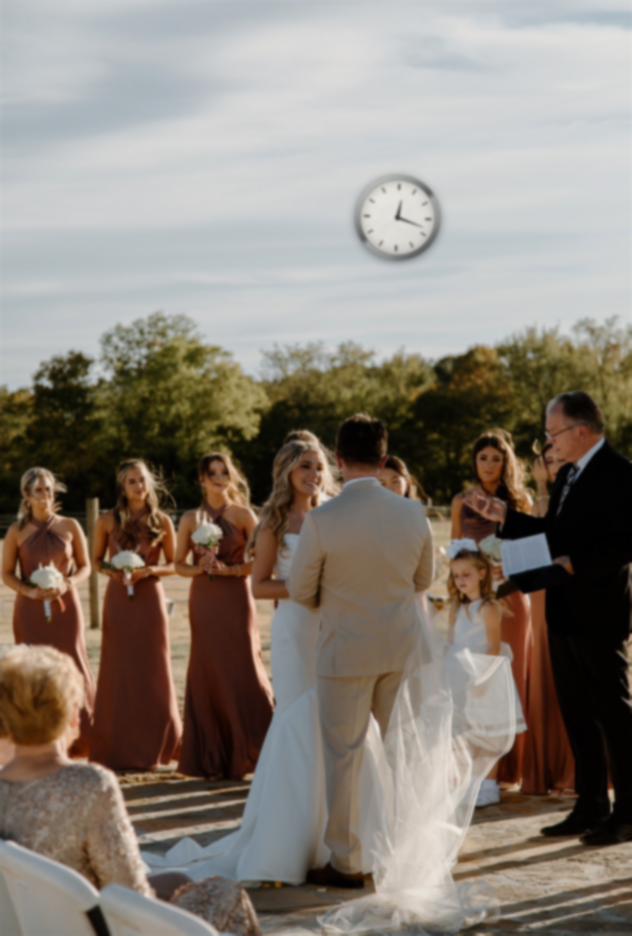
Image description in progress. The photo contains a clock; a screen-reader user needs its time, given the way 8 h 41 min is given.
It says 12 h 18 min
